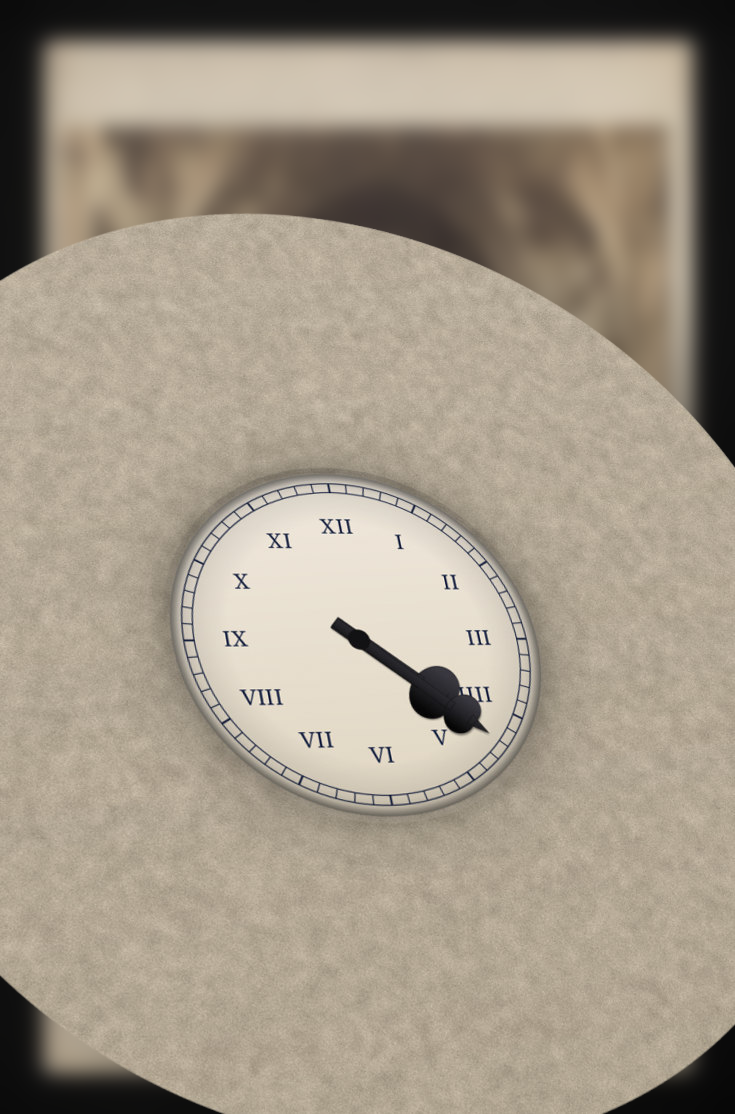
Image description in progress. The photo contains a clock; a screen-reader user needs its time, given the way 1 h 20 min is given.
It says 4 h 22 min
